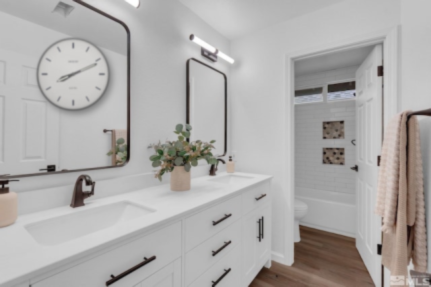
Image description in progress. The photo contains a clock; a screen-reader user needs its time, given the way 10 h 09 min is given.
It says 8 h 11 min
